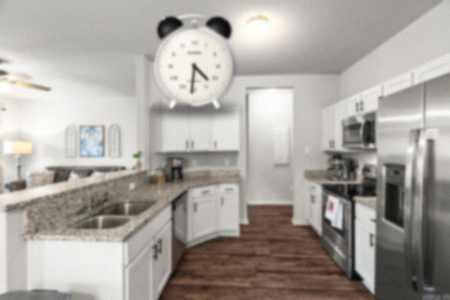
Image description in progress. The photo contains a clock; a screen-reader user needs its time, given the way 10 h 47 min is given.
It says 4 h 31 min
